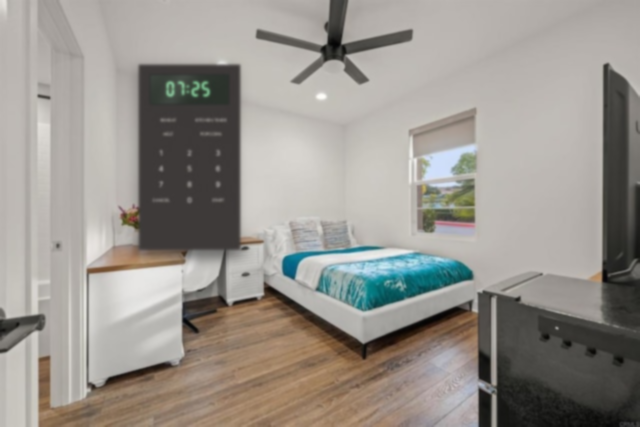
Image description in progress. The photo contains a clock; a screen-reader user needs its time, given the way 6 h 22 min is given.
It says 7 h 25 min
